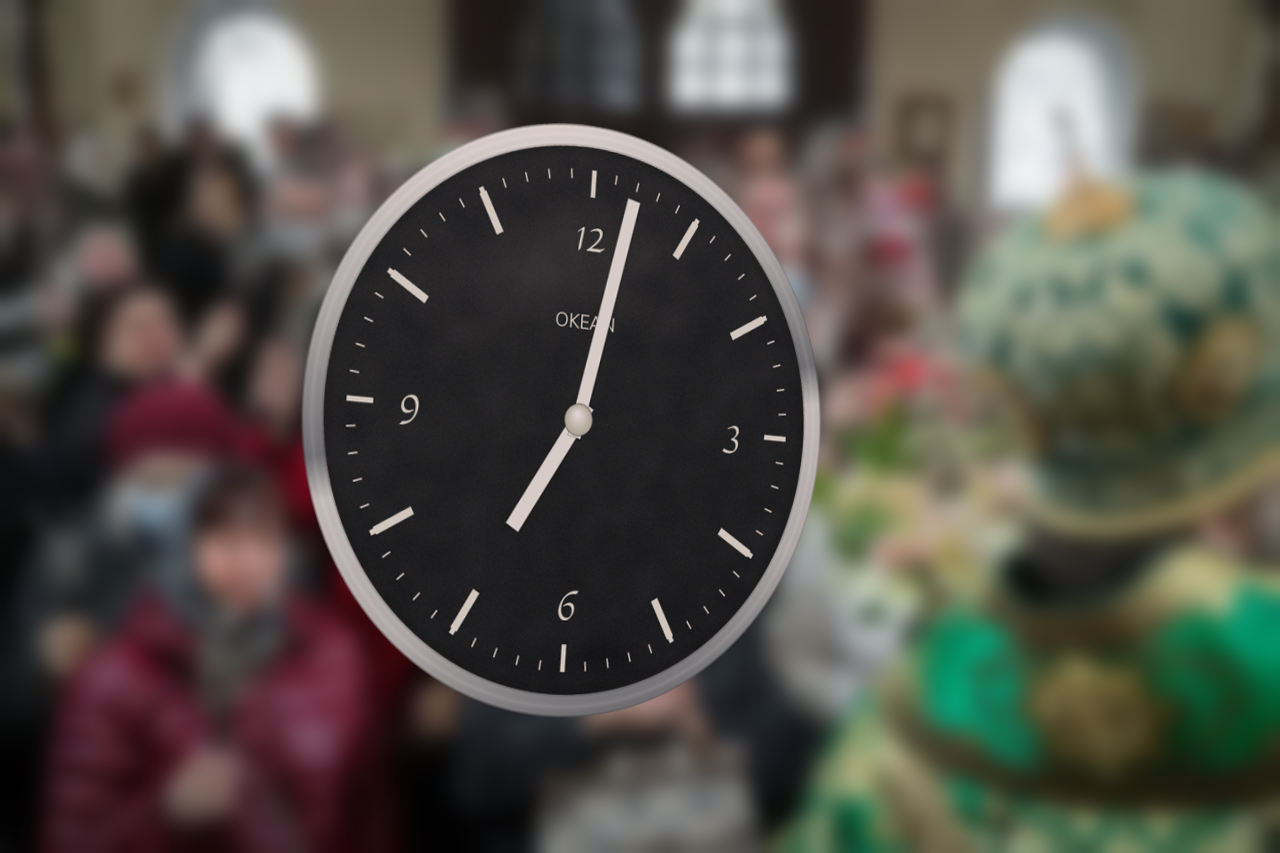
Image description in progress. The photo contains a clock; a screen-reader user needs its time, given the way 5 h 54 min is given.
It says 7 h 02 min
